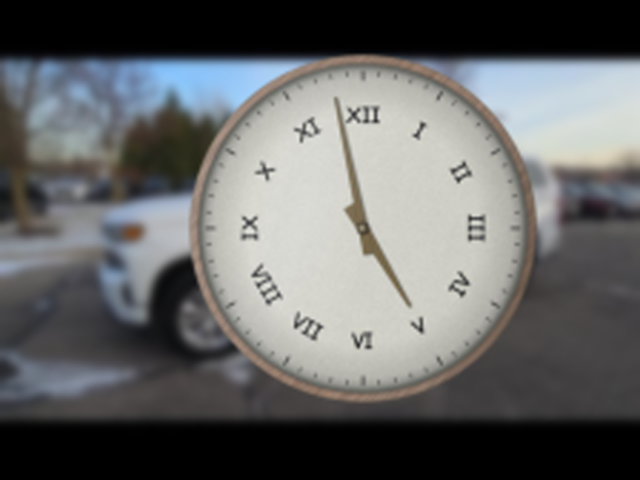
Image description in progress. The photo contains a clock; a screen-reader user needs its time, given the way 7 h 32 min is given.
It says 4 h 58 min
